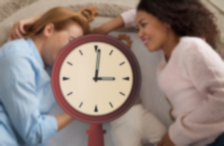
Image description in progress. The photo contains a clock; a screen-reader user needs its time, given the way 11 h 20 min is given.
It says 3 h 01 min
